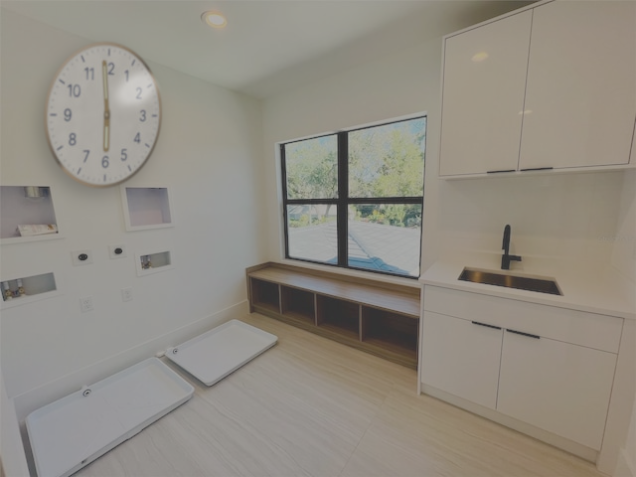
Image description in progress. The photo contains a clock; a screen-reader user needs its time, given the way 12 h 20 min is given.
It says 5 h 59 min
